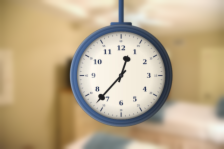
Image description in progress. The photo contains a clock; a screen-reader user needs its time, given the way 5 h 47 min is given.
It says 12 h 37 min
